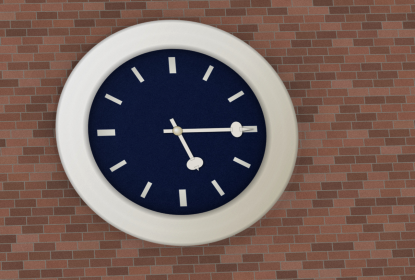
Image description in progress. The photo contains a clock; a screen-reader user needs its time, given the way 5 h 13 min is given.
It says 5 h 15 min
